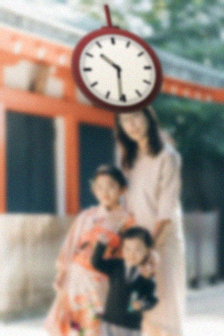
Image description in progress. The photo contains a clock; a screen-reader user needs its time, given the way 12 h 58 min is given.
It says 10 h 31 min
